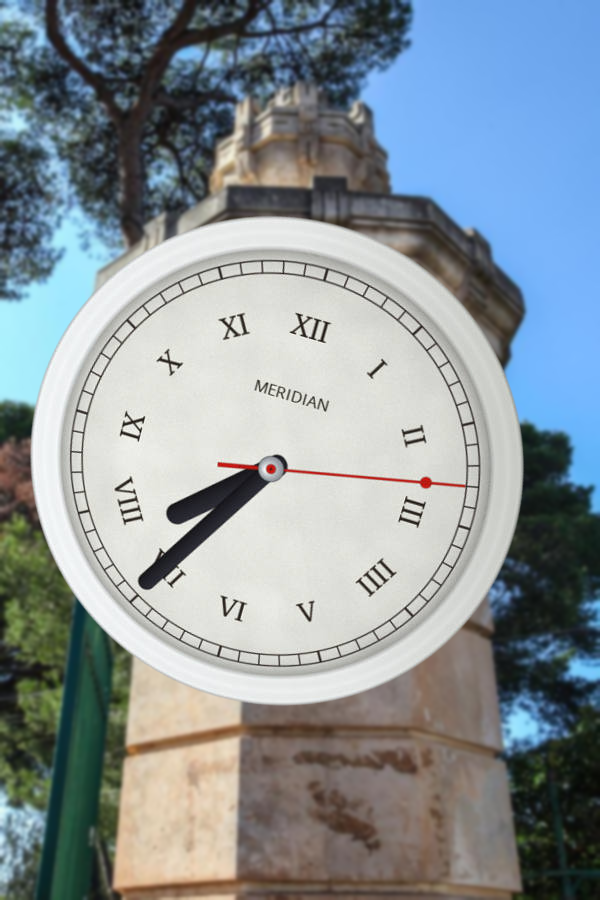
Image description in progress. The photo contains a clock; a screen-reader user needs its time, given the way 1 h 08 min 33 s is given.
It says 7 h 35 min 13 s
